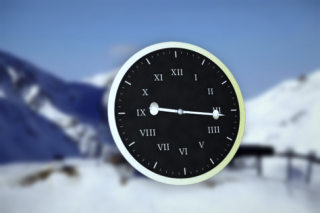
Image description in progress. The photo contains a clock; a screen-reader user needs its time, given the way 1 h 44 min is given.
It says 9 h 16 min
